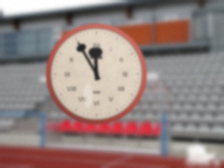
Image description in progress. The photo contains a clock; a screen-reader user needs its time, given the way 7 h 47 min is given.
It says 11 h 55 min
